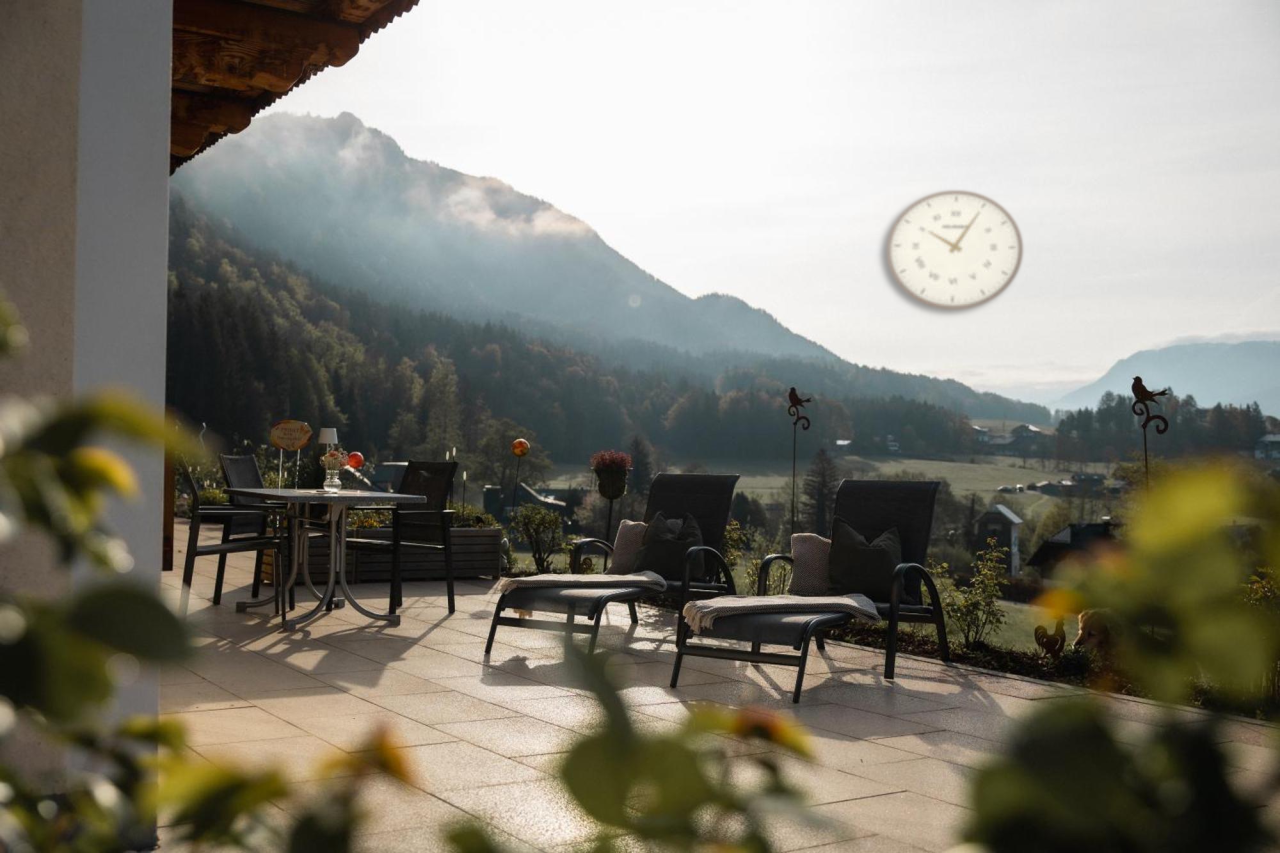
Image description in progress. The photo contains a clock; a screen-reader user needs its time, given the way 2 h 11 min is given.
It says 10 h 05 min
